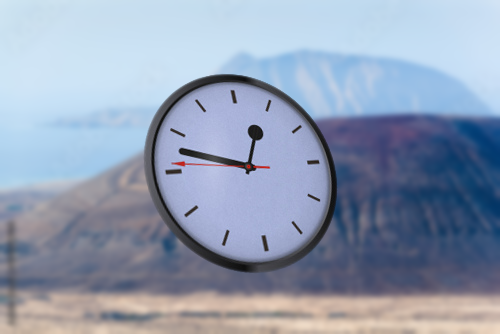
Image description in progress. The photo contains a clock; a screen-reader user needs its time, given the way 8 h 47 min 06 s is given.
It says 12 h 47 min 46 s
